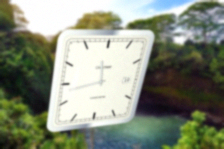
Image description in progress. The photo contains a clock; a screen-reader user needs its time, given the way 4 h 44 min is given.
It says 11 h 43 min
